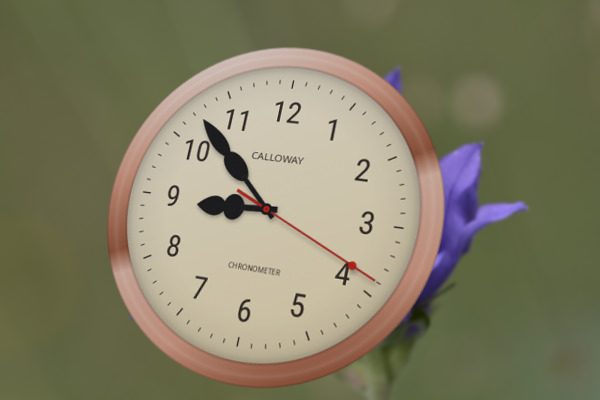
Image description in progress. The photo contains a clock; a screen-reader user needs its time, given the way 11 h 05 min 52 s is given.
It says 8 h 52 min 19 s
